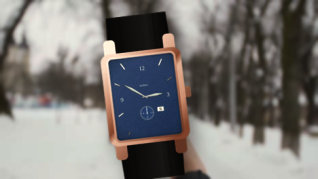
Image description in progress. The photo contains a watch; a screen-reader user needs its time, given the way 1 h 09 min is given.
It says 2 h 51 min
